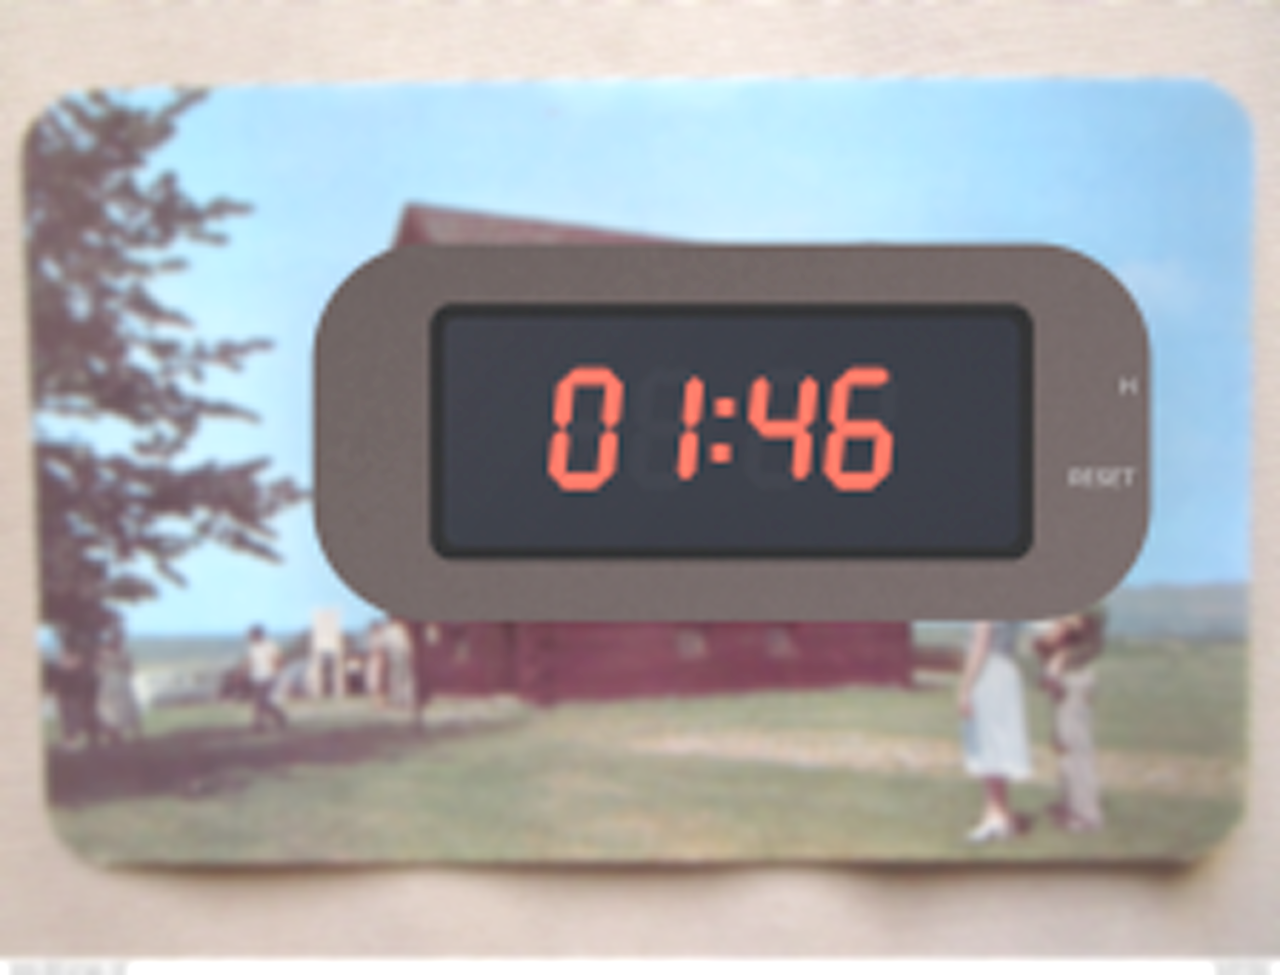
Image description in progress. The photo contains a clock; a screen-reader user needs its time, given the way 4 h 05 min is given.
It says 1 h 46 min
